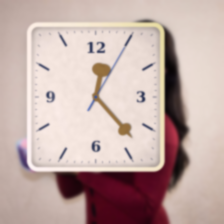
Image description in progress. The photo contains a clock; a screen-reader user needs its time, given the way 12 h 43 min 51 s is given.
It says 12 h 23 min 05 s
